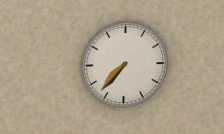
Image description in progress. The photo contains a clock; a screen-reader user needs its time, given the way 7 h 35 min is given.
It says 7 h 37 min
